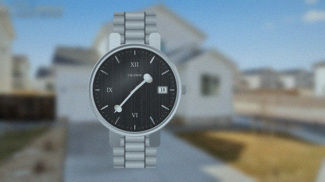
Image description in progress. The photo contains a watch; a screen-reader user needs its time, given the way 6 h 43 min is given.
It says 1 h 37 min
